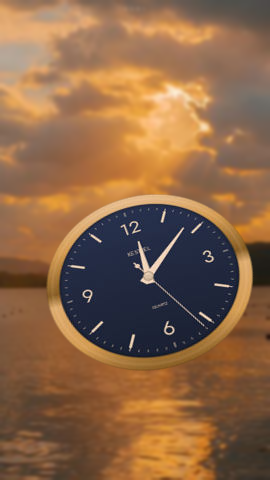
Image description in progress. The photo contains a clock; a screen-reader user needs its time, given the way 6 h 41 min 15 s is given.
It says 12 h 08 min 26 s
